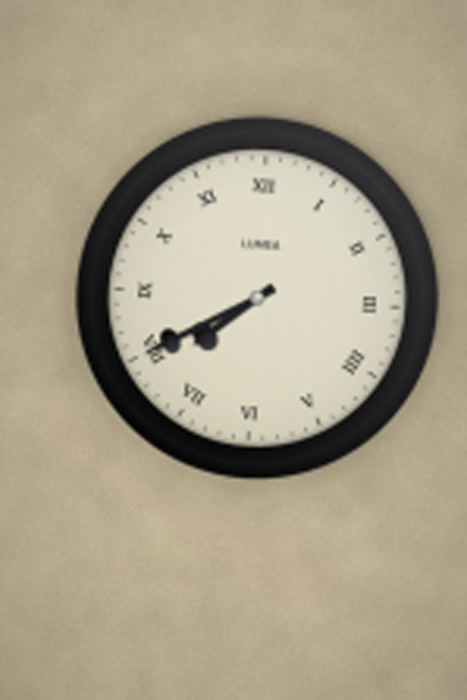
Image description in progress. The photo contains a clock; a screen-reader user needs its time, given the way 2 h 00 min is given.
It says 7 h 40 min
